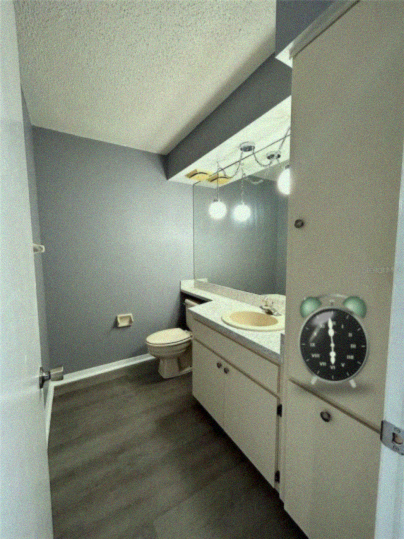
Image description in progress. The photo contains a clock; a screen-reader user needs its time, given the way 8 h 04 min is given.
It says 5 h 59 min
